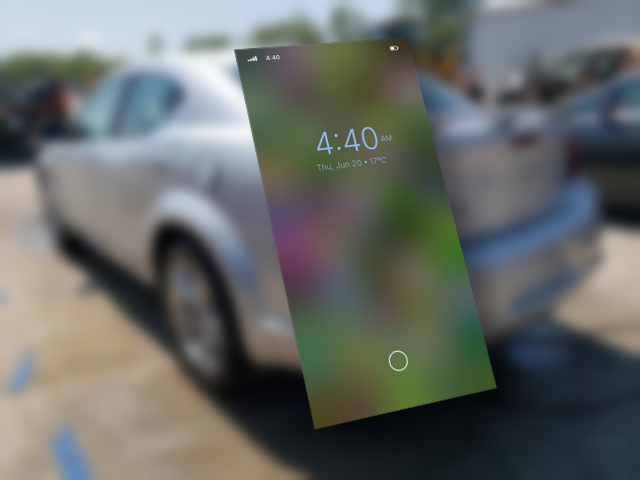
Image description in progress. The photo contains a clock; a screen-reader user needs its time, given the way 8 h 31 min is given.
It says 4 h 40 min
